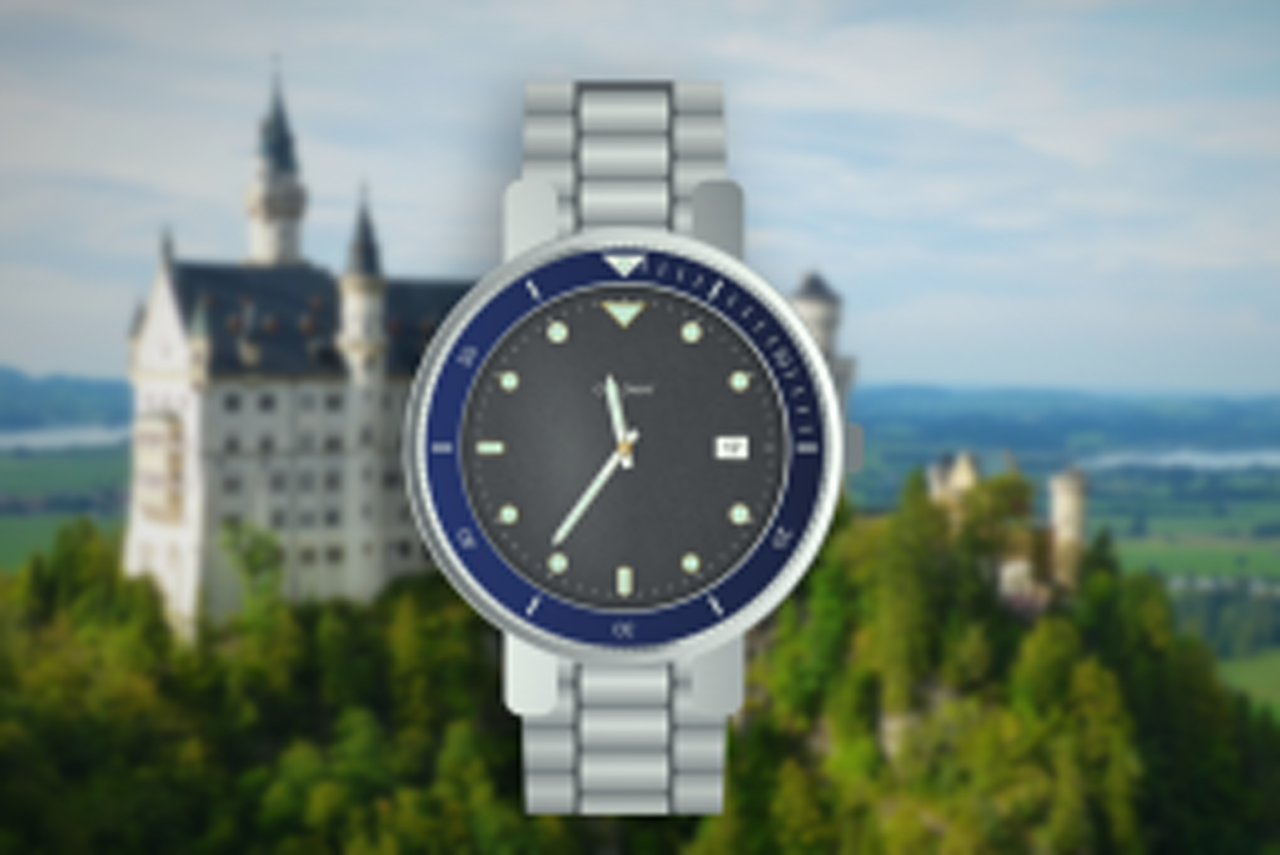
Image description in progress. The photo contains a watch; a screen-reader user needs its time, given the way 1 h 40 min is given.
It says 11 h 36 min
